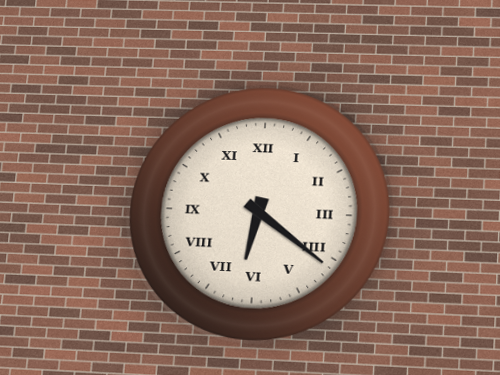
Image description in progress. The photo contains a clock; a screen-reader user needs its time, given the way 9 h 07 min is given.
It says 6 h 21 min
